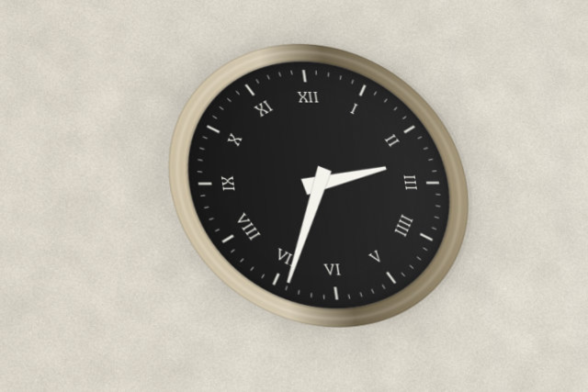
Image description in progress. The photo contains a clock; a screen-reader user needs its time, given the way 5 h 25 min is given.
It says 2 h 34 min
